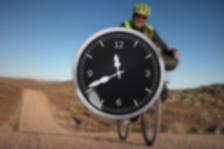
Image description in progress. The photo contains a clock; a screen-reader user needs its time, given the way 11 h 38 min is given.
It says 11 h 41 min
